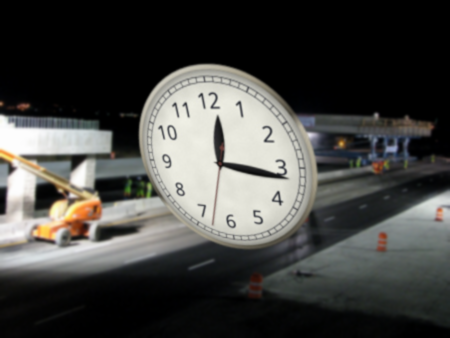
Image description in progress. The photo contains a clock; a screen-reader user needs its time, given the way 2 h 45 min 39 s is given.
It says 12 h 16 min 33 s
